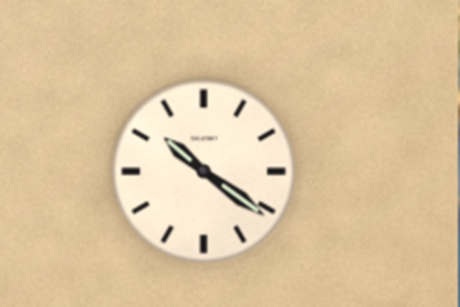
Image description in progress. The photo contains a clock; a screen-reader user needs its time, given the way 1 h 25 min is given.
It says 10 h 21 min
